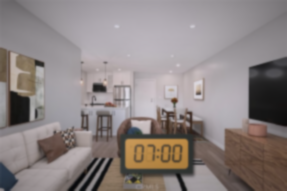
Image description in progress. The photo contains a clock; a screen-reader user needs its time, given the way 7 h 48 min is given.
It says 7 h 00 min
